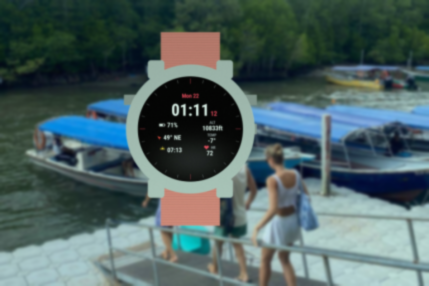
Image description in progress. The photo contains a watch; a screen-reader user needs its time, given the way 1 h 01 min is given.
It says 1 h 11 min
